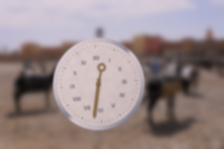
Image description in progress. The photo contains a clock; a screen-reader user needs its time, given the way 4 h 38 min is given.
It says 12 h 32 min
